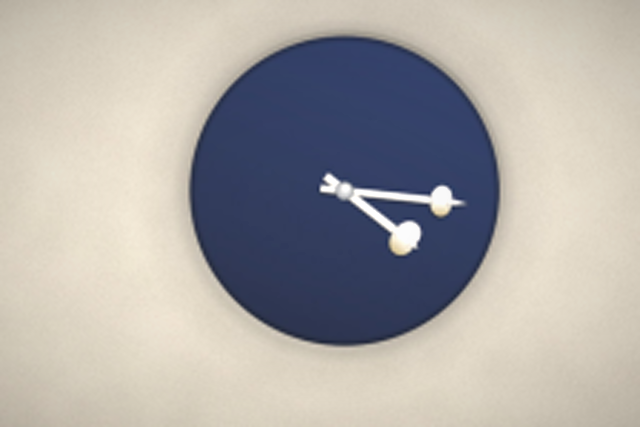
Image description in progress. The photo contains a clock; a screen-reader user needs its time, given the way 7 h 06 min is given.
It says 4 h 16 min
